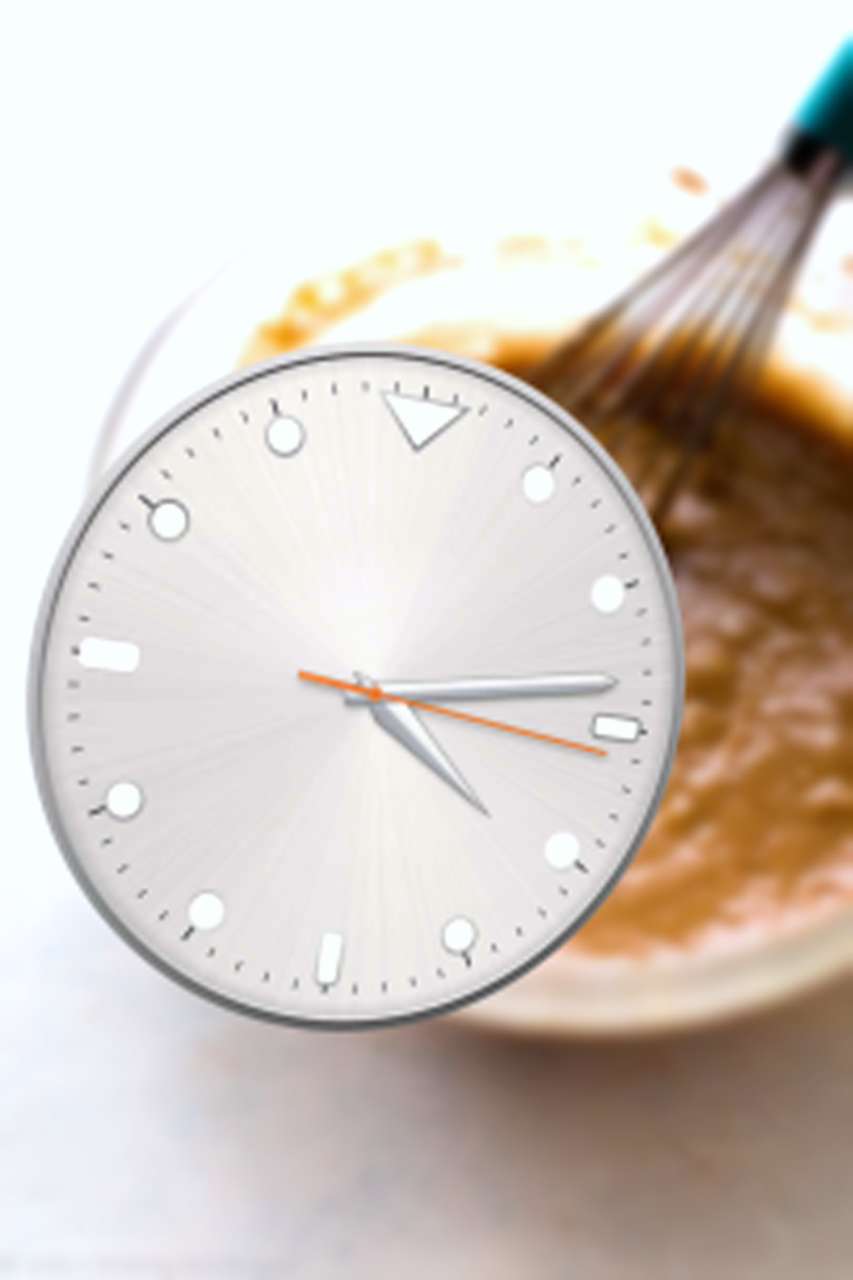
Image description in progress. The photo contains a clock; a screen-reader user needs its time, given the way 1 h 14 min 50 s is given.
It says 4 h 13 min 16 s
